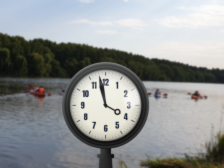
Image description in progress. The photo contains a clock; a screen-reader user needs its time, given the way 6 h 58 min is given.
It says 3 h 58 min
